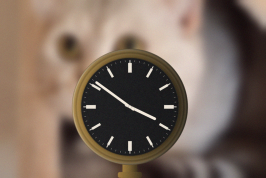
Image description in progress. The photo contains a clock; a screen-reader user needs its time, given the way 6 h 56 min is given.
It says 3 h 51 min
